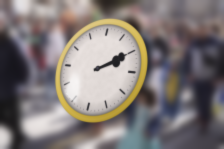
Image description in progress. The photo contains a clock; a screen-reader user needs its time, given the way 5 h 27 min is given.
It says 2 h 10 min
